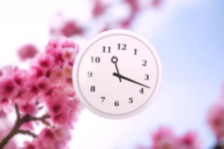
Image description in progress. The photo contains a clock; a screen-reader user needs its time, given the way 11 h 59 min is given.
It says 11 h 18 min
